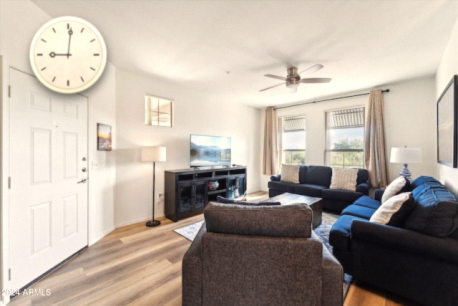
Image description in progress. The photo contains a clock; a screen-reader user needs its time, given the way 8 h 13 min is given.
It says 9 h 01 min
